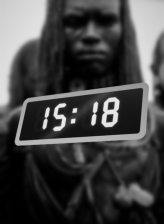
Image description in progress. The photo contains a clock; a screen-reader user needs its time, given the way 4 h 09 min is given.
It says 15 h 18 min
